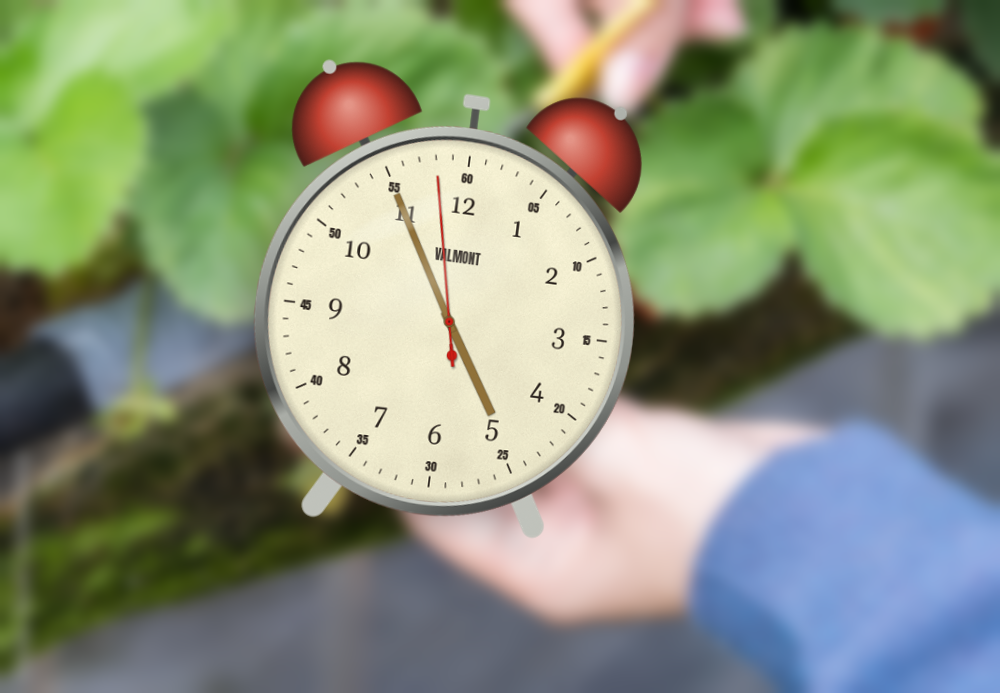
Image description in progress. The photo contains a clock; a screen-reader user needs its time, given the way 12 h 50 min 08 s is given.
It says 4 h 54 min 58 s
